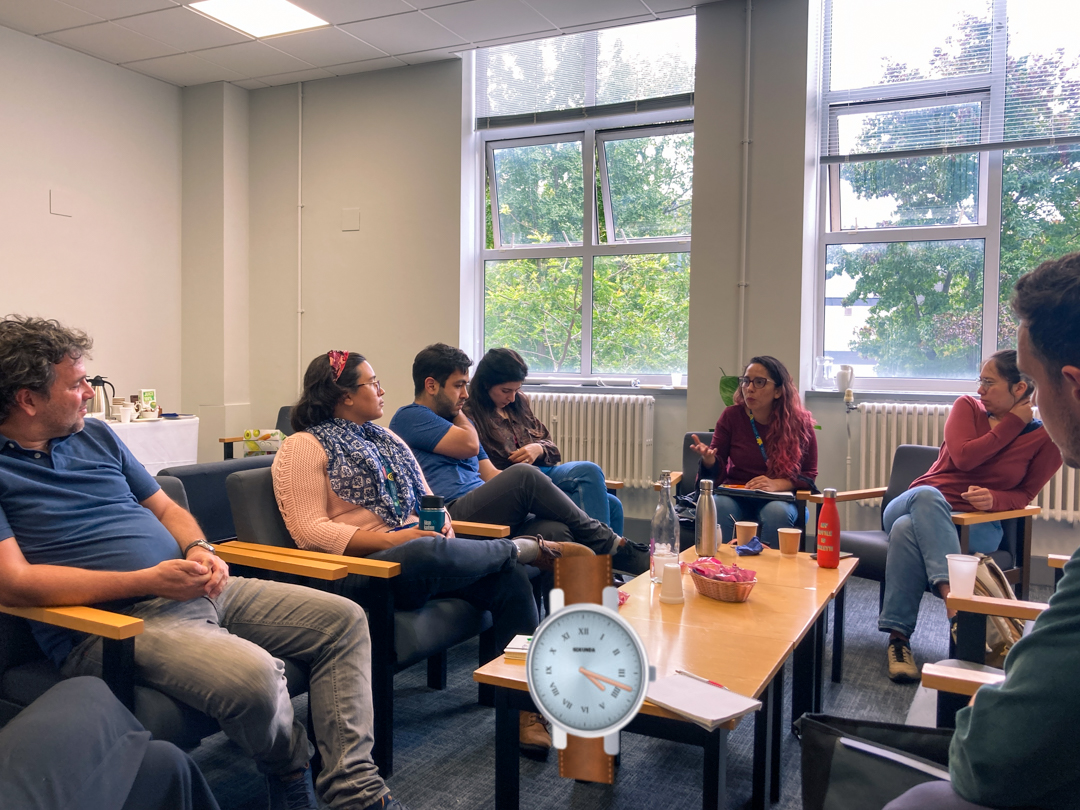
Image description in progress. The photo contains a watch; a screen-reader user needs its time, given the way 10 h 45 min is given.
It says 4 h 18 min
